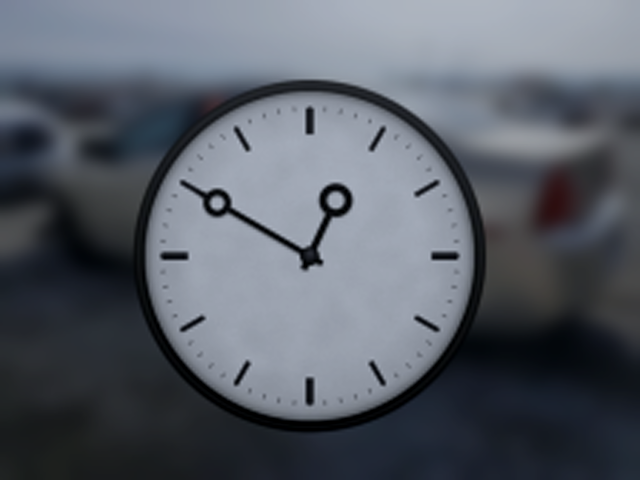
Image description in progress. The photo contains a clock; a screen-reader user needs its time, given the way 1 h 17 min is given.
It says 12 h 50 min
